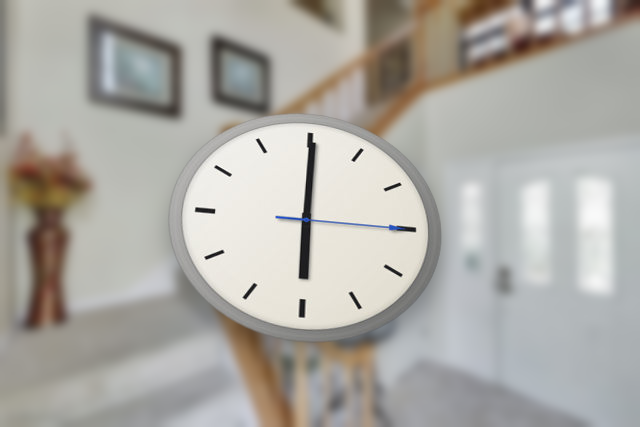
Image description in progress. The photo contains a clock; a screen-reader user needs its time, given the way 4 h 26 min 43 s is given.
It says 6 h 00 min 15 s
